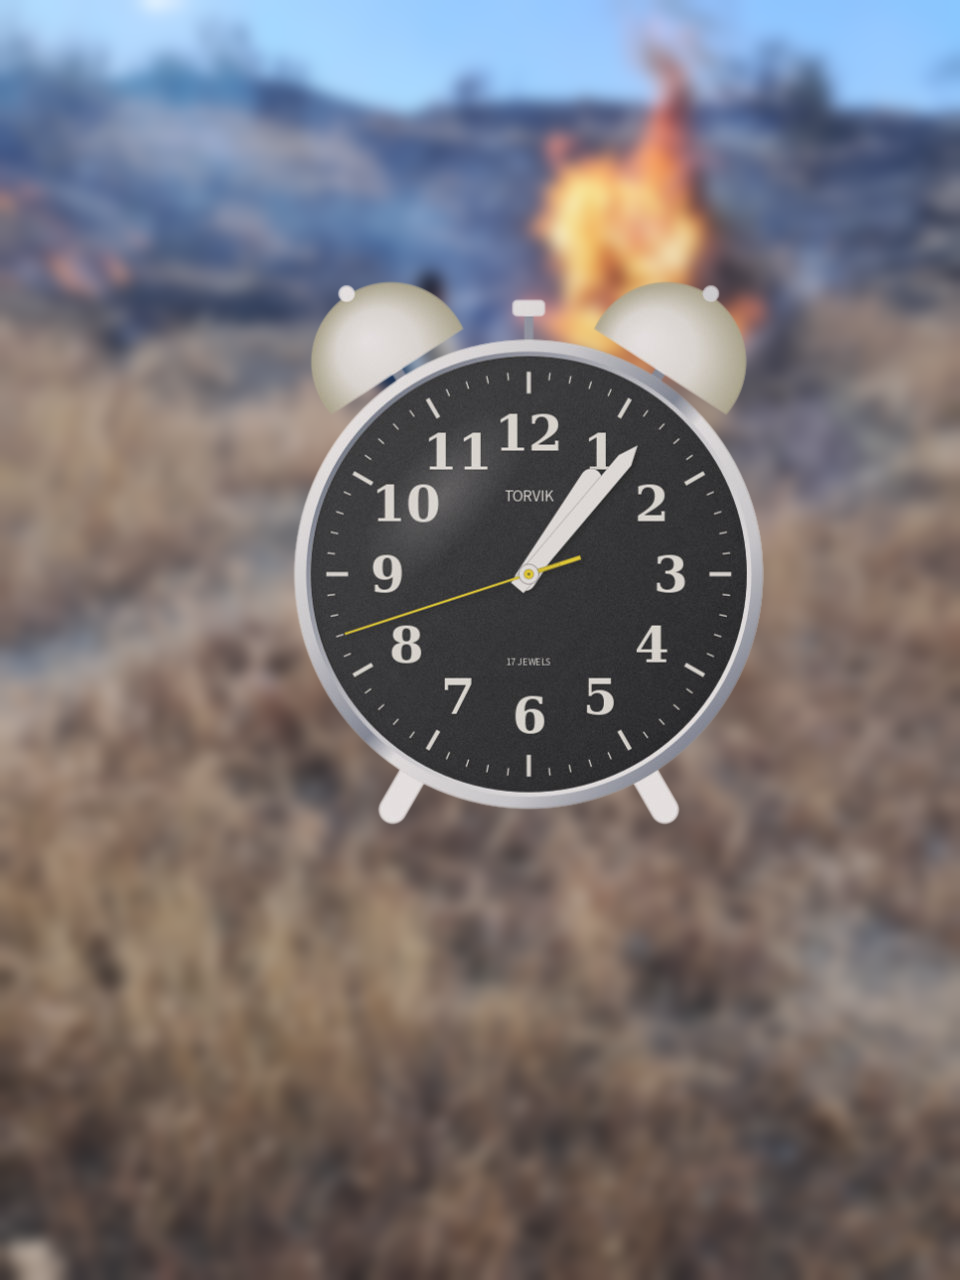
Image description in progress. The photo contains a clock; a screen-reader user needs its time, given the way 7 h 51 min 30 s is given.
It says 1 h 06 min 42 s
